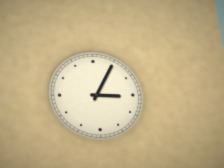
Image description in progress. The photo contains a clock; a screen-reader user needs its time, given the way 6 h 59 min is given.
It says 3 h 05 min
